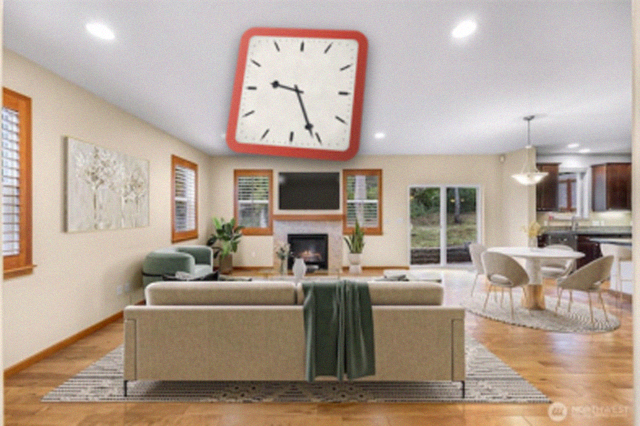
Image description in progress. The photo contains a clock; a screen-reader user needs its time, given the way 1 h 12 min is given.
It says 9 h 26 min
